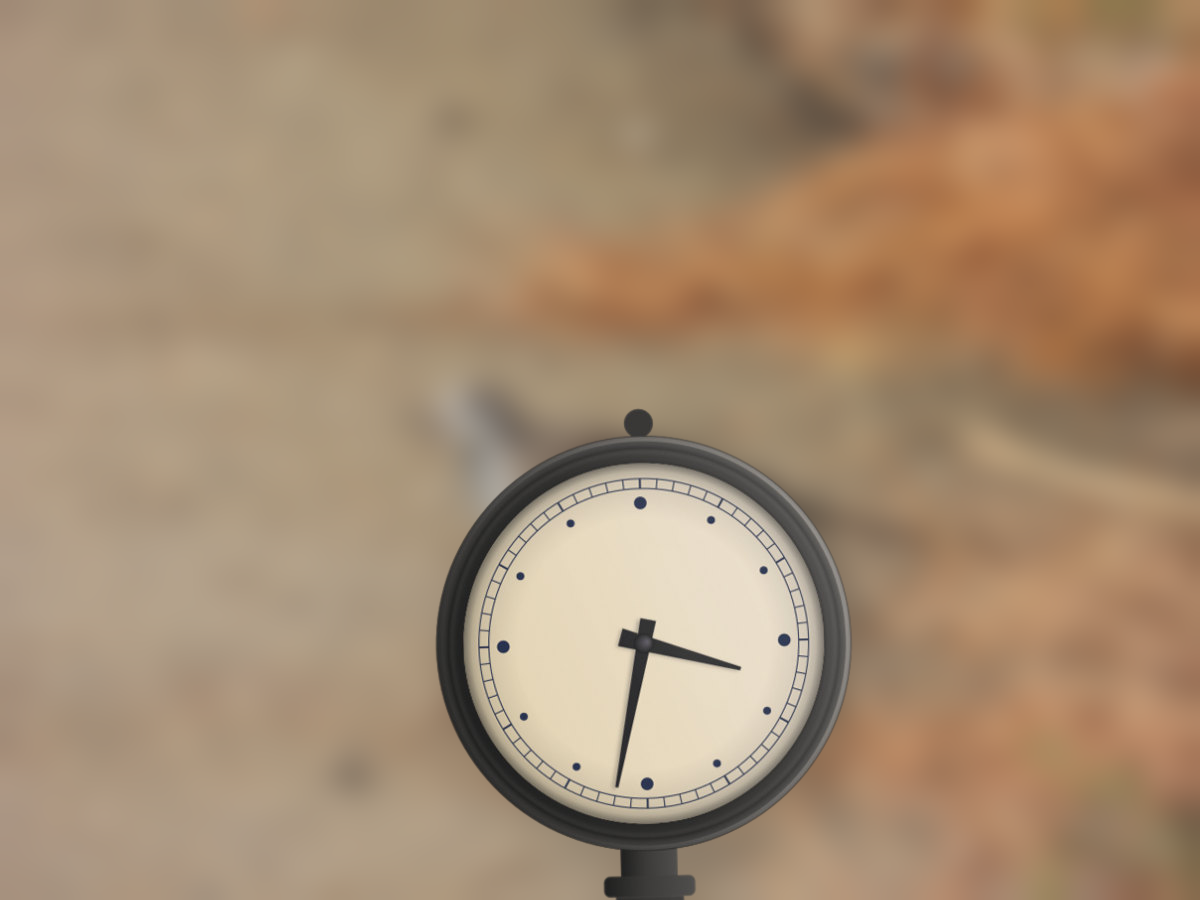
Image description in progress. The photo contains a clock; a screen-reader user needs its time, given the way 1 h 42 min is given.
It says 3 h 32 min
